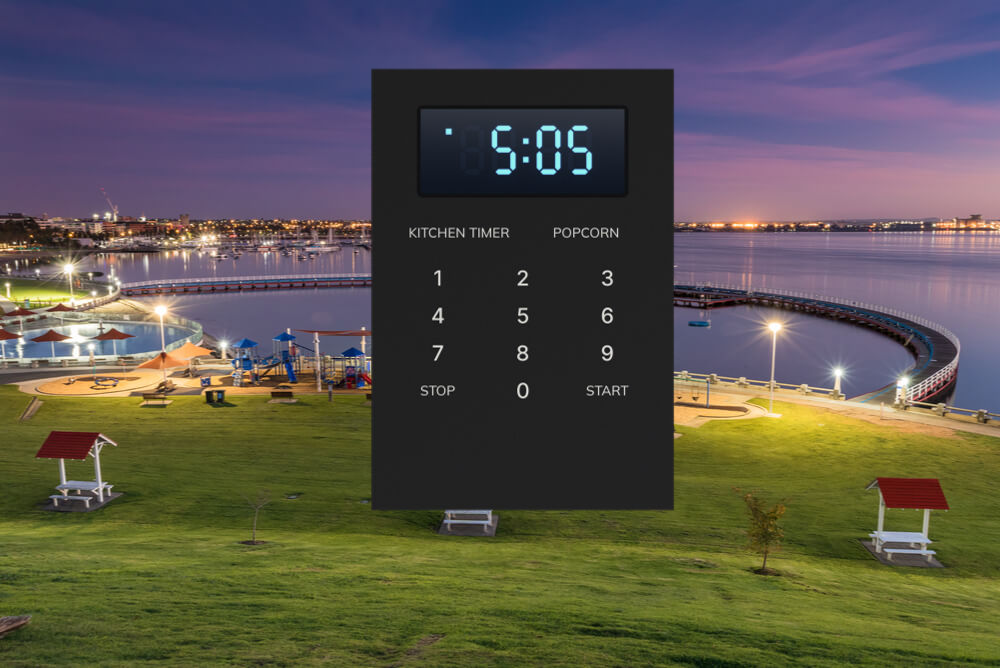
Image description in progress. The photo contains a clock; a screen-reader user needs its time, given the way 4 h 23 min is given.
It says 5 h 05 min
